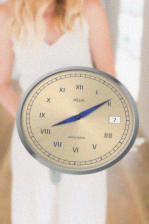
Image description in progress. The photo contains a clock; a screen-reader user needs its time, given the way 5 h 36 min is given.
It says 8 h 09 min
